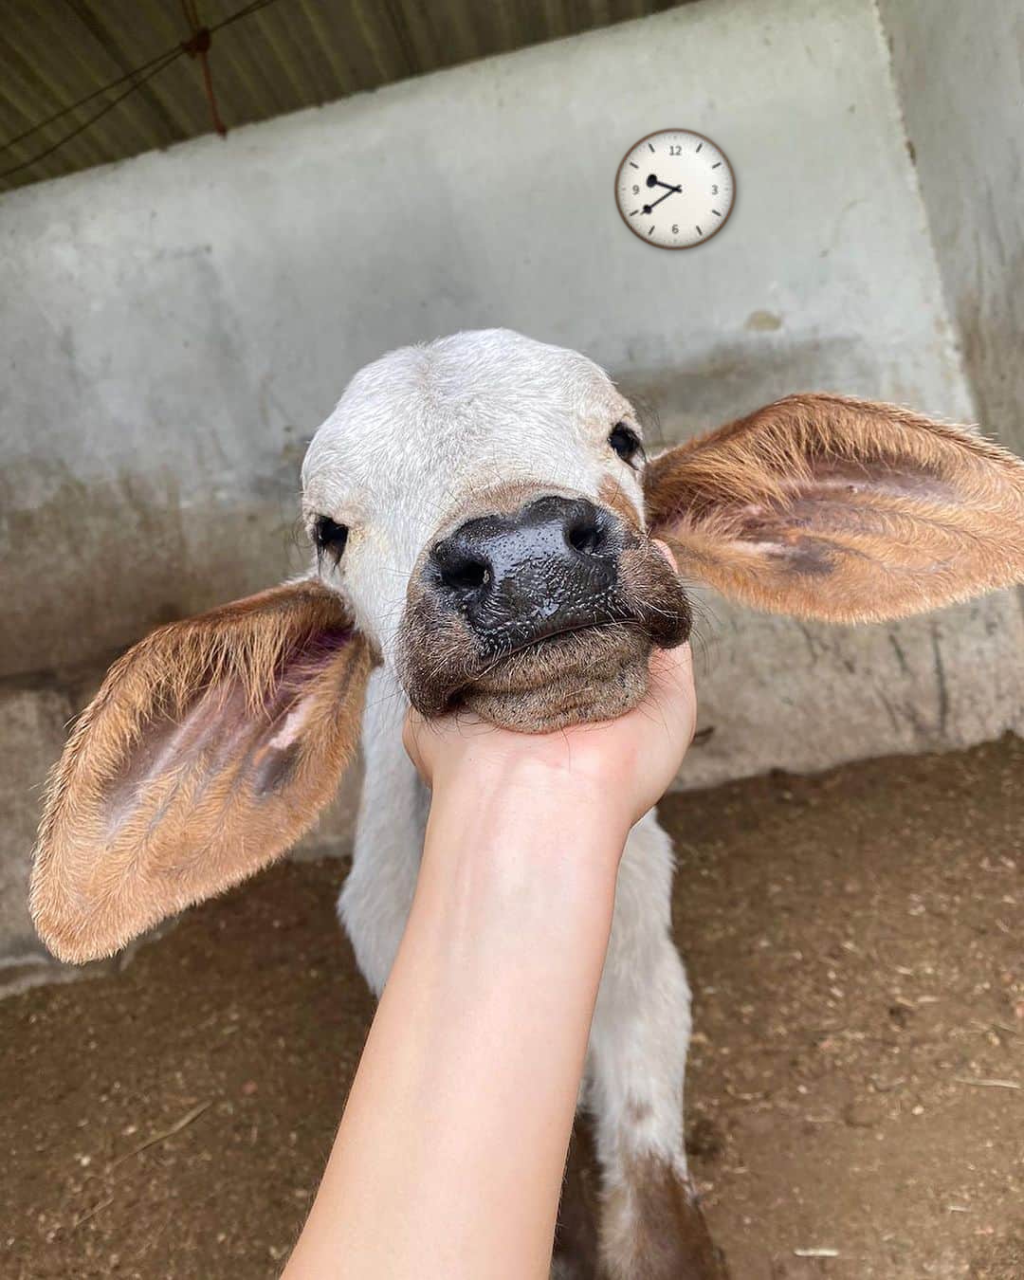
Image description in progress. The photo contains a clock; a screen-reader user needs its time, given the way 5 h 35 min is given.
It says 9 h 39 min
